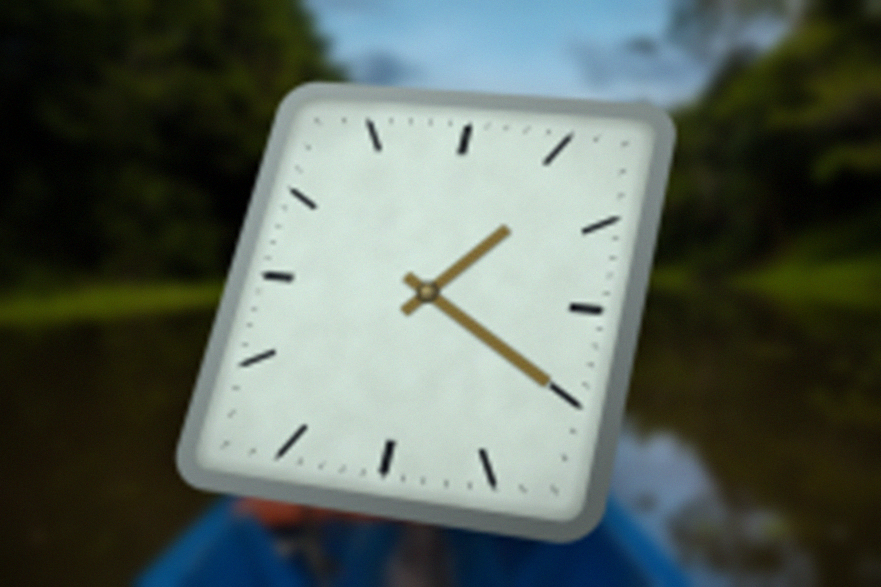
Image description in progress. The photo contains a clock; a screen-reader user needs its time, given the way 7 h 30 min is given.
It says 1 h 20 min
